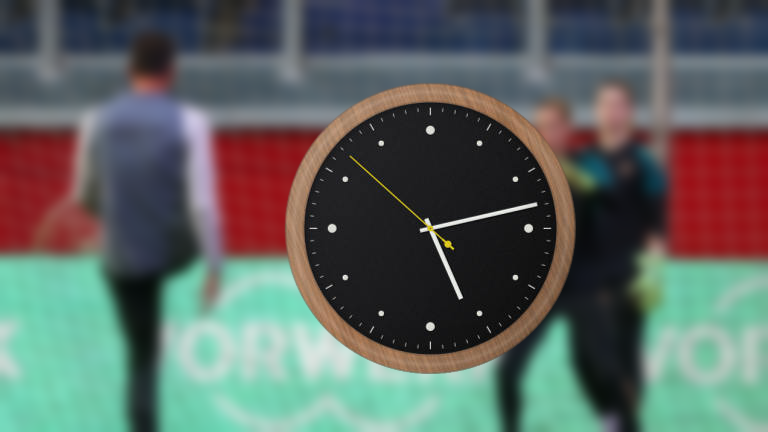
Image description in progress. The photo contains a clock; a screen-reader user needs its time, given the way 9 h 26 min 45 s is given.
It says 5 h 12 min 52 s
